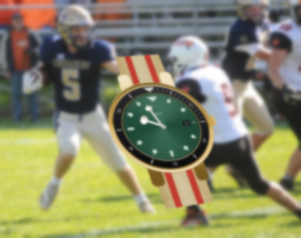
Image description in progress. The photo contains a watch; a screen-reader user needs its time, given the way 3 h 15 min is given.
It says 9 h 57 min
